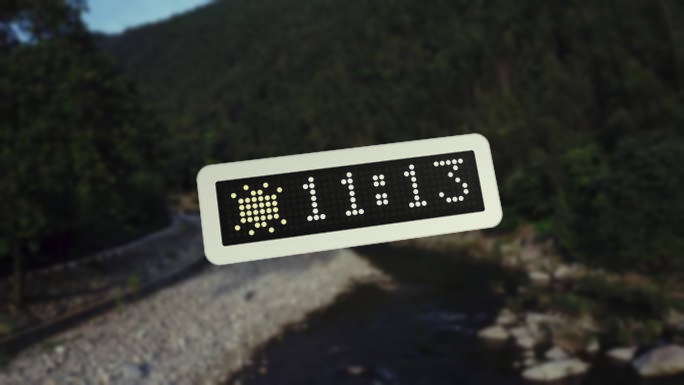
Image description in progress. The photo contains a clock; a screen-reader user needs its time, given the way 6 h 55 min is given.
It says 11 h 13 min
